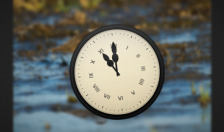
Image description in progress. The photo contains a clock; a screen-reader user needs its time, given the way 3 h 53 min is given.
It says 11 h 00 min
